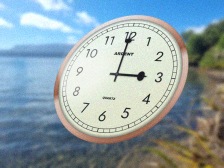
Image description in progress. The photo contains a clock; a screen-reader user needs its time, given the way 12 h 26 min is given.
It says 3 h 00 min
